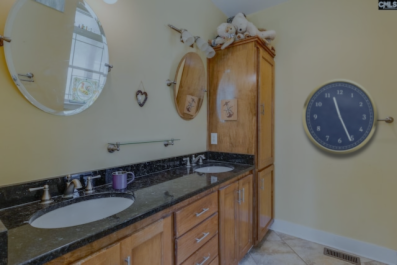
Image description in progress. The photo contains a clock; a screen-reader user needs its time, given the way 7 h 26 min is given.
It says 11 h 26 min
